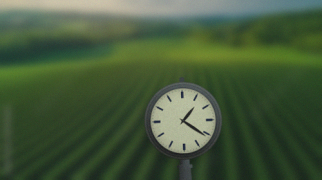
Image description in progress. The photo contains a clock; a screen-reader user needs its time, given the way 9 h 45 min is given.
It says 1 h 21 min
